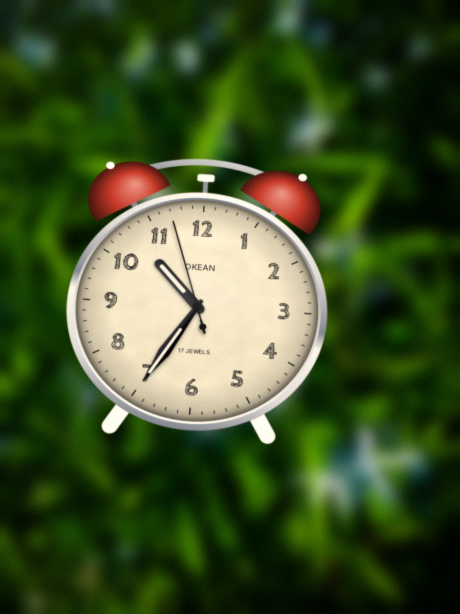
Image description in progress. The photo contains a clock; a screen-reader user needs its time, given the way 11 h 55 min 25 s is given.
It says 10 h 34 min 57 s
